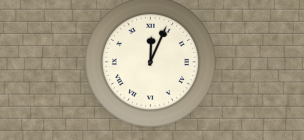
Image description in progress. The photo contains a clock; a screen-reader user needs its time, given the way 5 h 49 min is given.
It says 12 h 04 min
